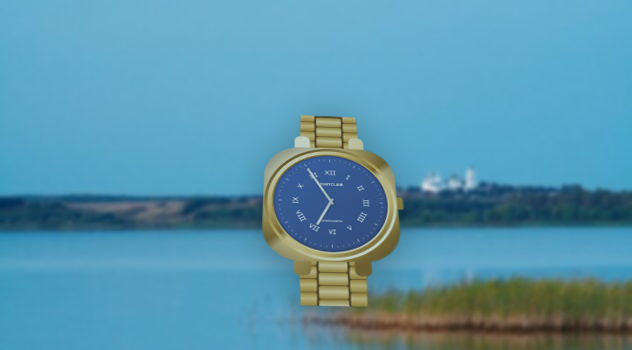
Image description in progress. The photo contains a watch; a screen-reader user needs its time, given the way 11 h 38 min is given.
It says 6 h 55 min
